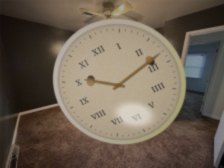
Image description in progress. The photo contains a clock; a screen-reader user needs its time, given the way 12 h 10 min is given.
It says 10 h 13 min
